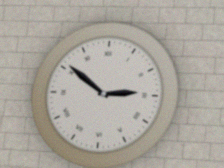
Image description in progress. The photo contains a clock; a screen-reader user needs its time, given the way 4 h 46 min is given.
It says 2 h 51 min
